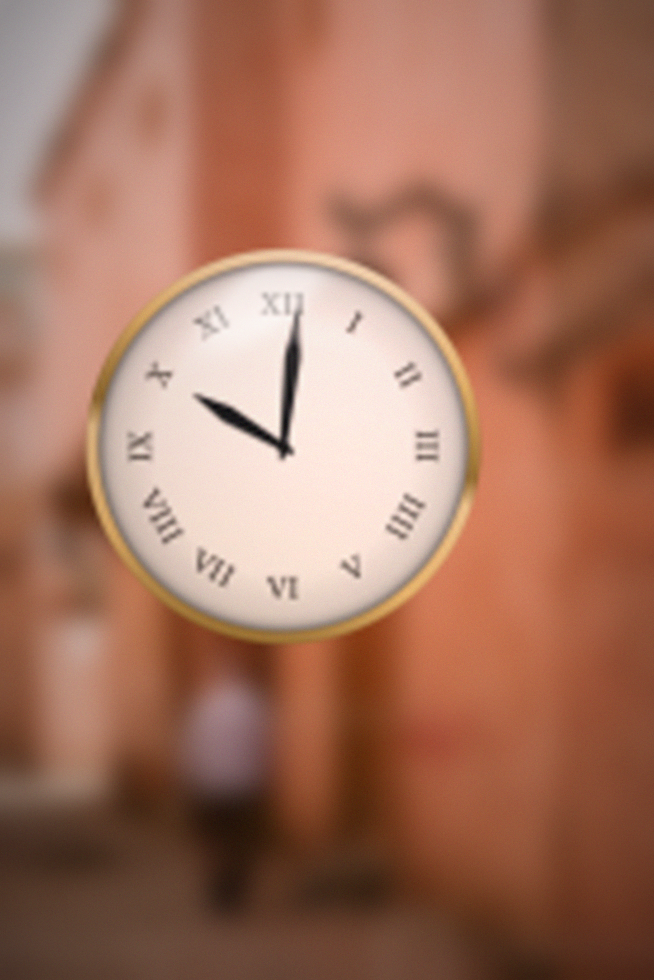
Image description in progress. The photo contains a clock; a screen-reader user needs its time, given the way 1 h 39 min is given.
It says 10 h 01 min
